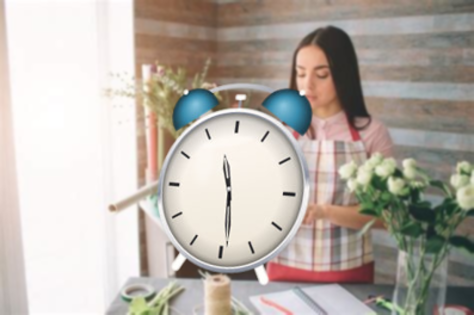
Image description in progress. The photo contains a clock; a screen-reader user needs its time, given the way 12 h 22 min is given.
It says 11 h 29 min
